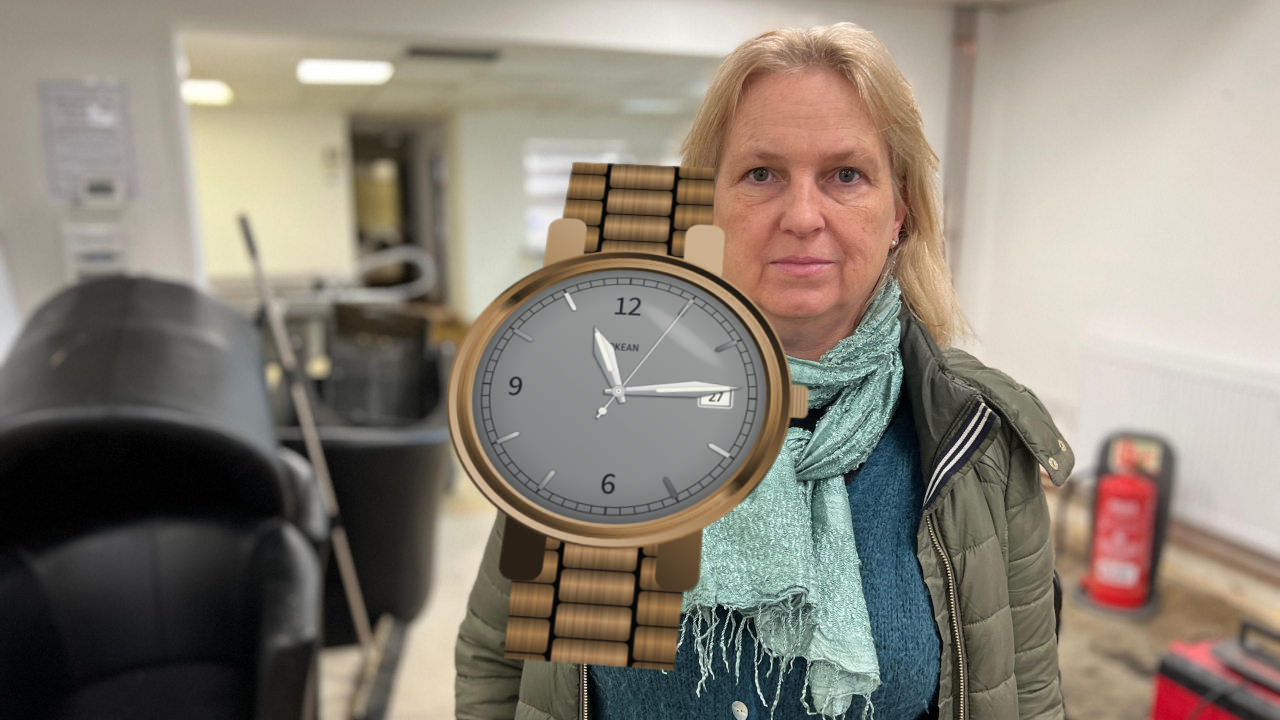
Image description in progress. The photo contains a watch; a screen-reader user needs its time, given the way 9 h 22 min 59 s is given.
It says 11 h 14 min 05 s
